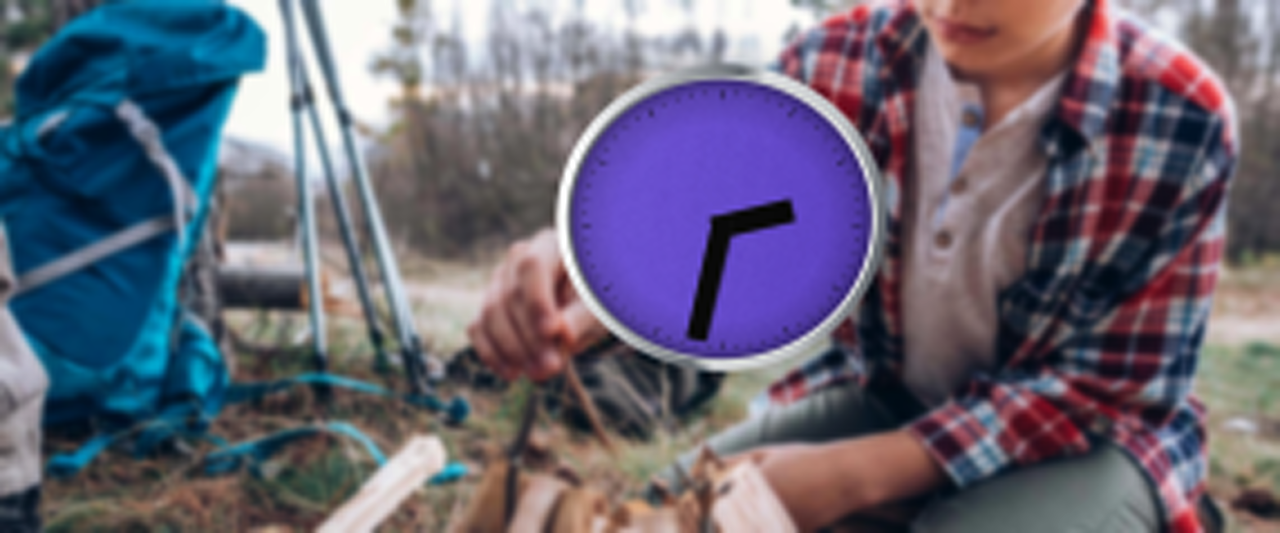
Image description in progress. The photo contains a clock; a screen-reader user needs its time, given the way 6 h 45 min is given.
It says 2 h 32 min
